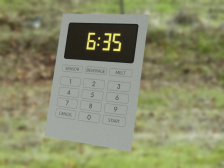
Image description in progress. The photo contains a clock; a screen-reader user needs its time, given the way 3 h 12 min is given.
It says 6 h 35 min
